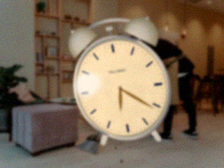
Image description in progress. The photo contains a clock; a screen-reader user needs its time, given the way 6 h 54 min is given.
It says 6 h 21 min
